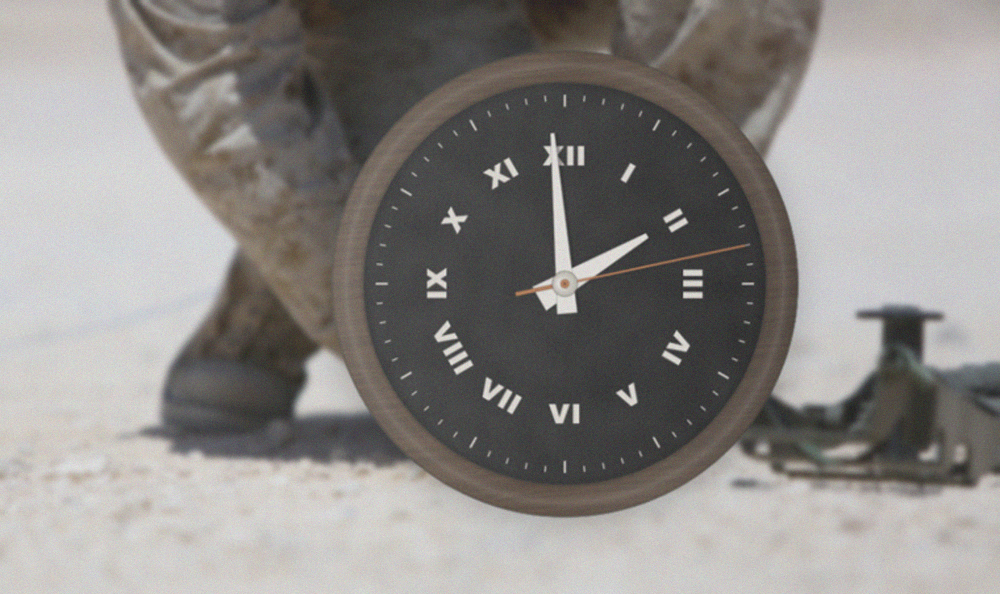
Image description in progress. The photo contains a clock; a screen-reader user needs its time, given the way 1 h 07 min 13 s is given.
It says 1 h 59 min 13 s
